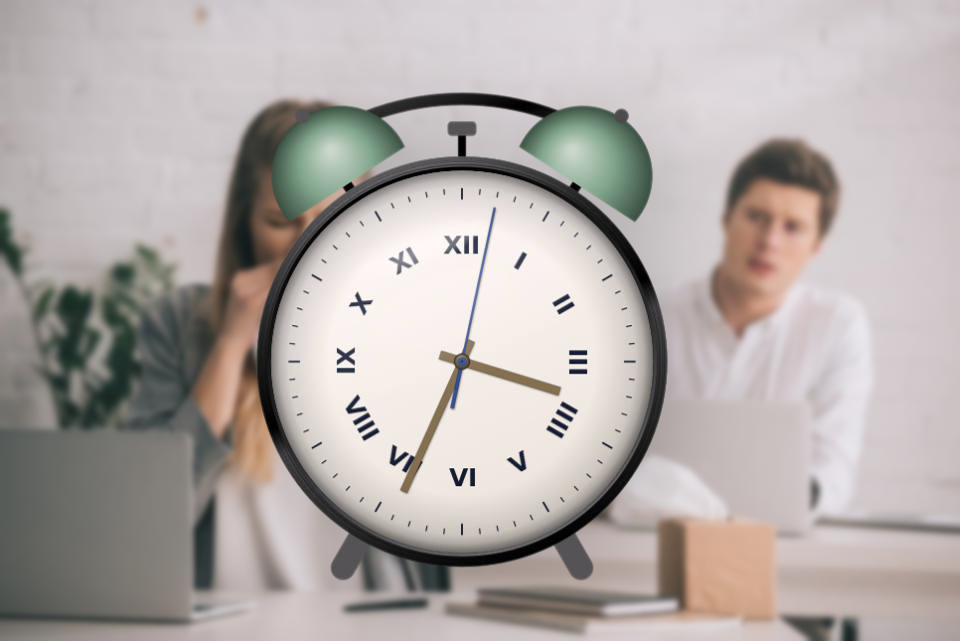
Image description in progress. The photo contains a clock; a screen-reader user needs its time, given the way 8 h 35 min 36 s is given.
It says 3 h 34 min 02 s
